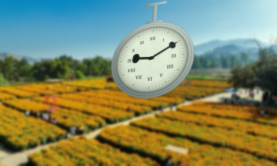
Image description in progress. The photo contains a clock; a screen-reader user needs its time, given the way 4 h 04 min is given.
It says 9 h 10 min
